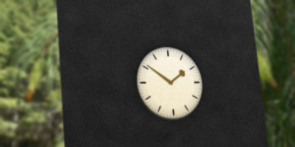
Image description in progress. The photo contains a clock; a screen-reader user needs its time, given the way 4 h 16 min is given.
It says 1 h 51 min
